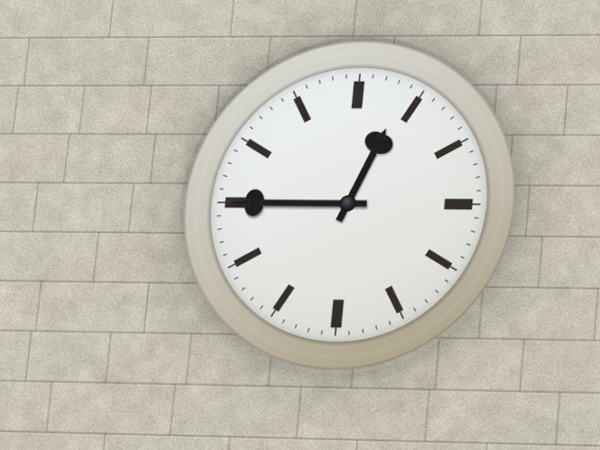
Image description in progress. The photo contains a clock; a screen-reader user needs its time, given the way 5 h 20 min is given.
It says 12 h 45 min
